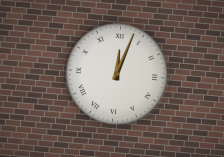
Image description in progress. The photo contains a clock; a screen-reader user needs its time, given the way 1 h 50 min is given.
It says 12 h 03 min
